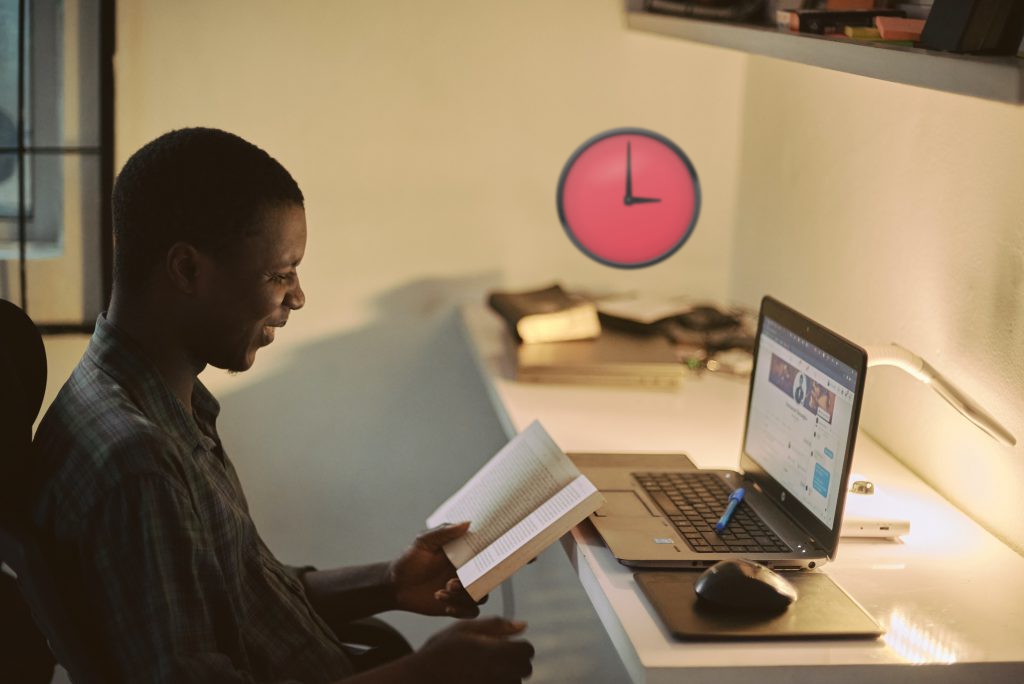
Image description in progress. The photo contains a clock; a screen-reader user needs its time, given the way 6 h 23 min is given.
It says 3 h 00 min
